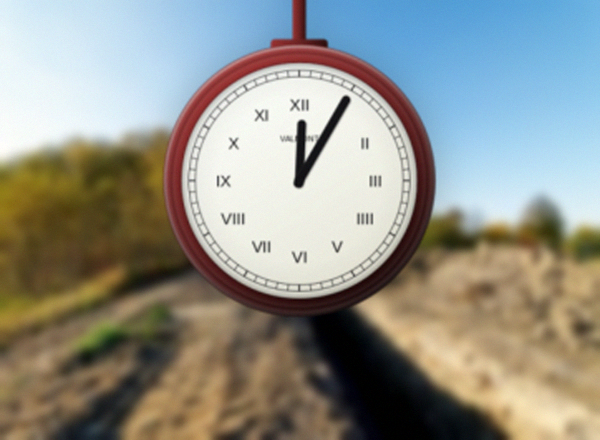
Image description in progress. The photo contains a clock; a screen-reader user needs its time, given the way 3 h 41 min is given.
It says 12 h 05 min
